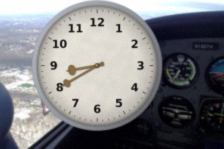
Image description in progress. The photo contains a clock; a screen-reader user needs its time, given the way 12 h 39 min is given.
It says 8 h 40 min
